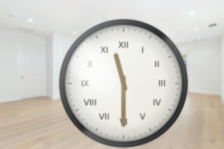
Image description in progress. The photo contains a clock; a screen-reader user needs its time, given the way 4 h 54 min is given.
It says 11 h 30 min
